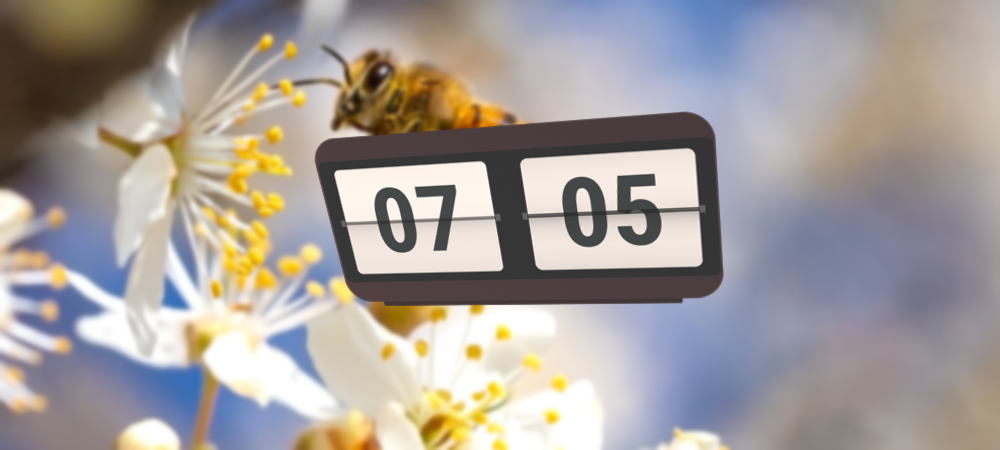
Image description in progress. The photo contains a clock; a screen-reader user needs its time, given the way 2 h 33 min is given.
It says 7 h 05 min
